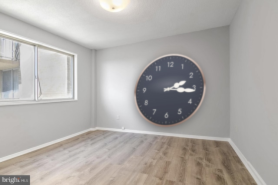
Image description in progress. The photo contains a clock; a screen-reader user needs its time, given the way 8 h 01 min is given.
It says 2 h 16 min
